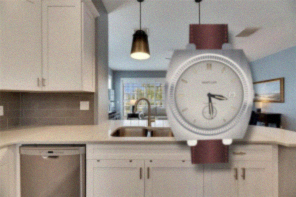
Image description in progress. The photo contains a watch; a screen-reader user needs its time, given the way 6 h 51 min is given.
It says 3 h 29 min
